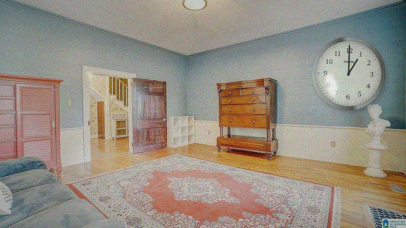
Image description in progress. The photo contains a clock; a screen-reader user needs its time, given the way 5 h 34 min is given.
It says 1 h 00 min
